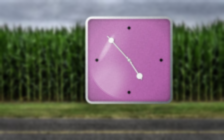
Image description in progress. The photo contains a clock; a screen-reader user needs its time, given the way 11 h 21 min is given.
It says 4 h 53 min
